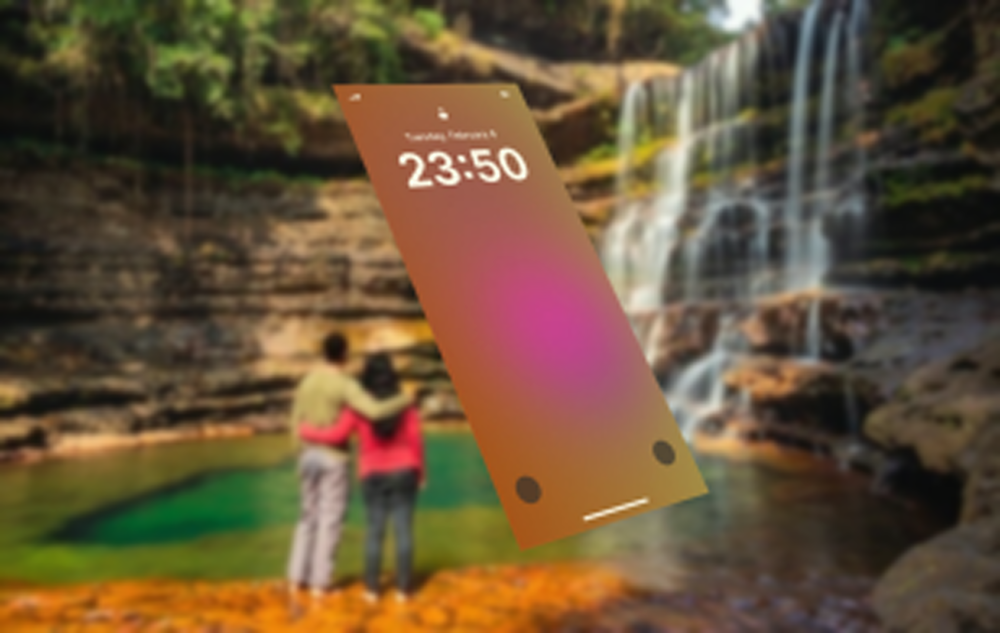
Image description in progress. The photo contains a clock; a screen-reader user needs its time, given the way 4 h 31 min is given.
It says 23 h 50 min
